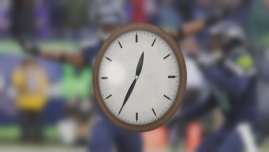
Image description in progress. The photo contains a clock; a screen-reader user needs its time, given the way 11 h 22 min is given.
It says 12 h 35 min
